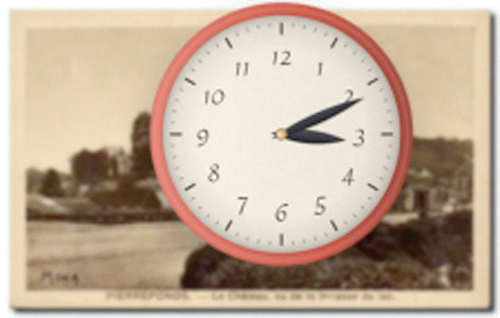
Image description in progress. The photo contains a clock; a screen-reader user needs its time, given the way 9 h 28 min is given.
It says 3 h 11 min
